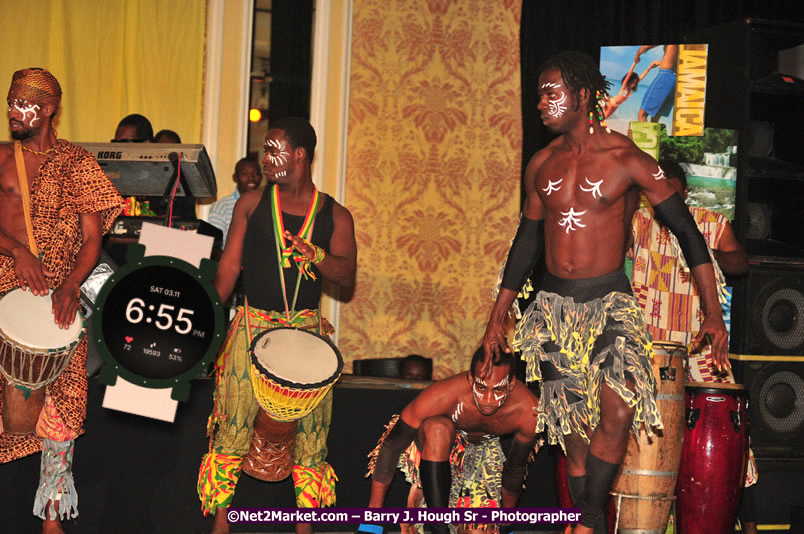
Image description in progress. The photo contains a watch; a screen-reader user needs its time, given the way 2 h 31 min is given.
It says 6 h 55 min
